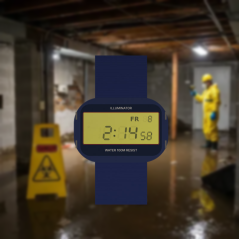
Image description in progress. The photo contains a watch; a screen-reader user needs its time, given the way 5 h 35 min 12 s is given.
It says 2 h 14 min 58 s
